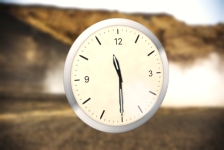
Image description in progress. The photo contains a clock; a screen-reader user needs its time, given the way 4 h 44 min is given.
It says 11 h 30 min
